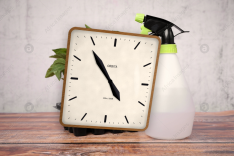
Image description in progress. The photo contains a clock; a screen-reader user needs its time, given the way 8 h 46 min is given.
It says 4 h 54 min
